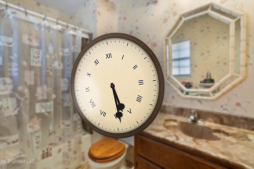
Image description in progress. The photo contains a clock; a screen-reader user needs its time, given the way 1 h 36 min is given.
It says 5 h 29 min
